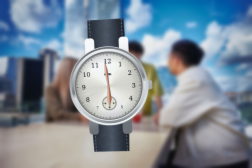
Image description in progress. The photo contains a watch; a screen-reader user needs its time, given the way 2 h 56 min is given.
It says 5 h 59 min
